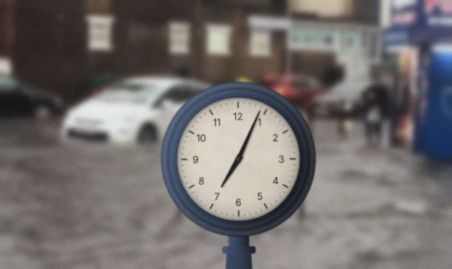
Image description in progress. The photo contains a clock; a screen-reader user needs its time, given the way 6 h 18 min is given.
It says 7 h 04 min
